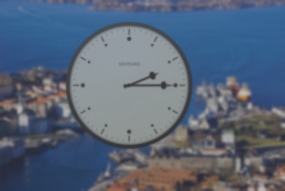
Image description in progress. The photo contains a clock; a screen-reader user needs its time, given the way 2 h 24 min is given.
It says 2 h 15 min
